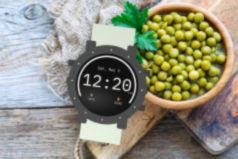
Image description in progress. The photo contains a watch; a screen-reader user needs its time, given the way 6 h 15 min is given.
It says 12 h 20 min
